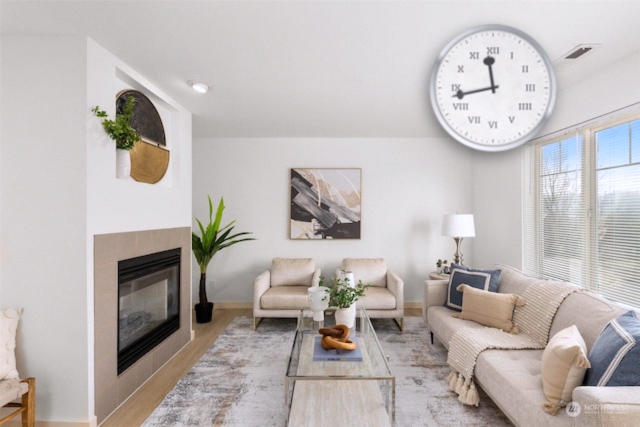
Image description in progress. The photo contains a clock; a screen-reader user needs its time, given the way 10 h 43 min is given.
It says 11 h 43 min
